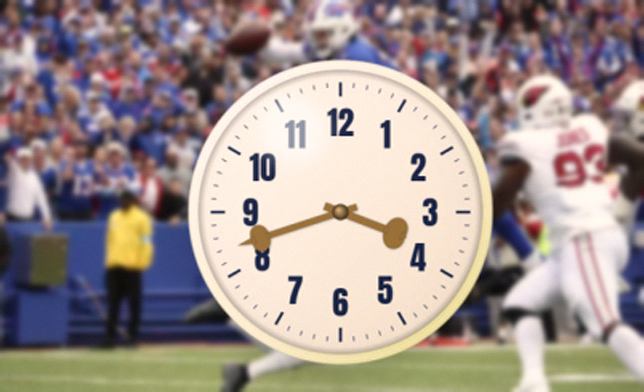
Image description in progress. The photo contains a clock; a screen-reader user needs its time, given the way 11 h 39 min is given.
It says 3 h 42 min
